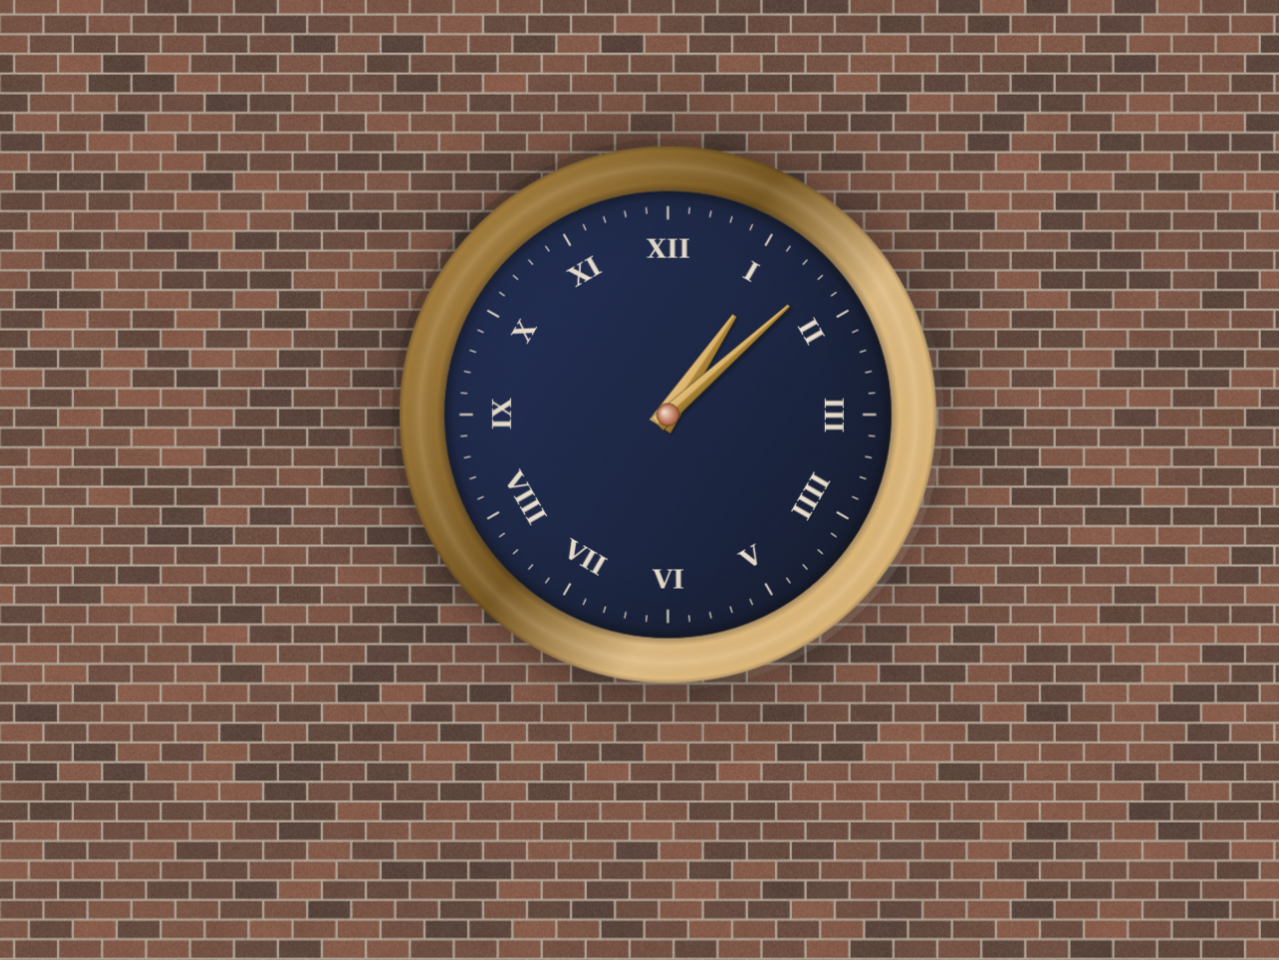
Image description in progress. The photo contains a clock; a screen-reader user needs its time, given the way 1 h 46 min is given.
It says 1 h 08 min
